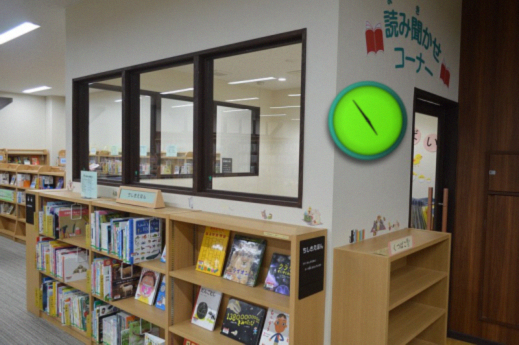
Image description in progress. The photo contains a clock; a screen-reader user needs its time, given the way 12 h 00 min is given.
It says 4 h 54 min
